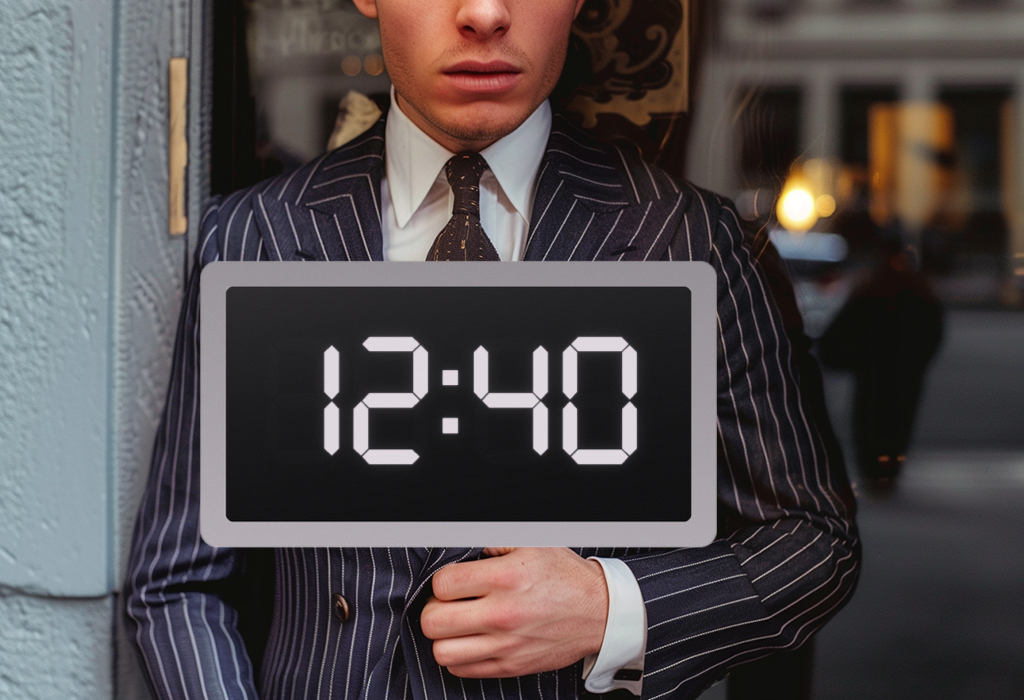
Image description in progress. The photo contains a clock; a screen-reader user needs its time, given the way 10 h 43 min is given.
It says 12 h 40 min
